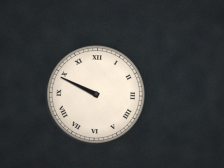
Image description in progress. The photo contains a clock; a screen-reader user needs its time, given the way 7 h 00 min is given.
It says 9 h 49 min
